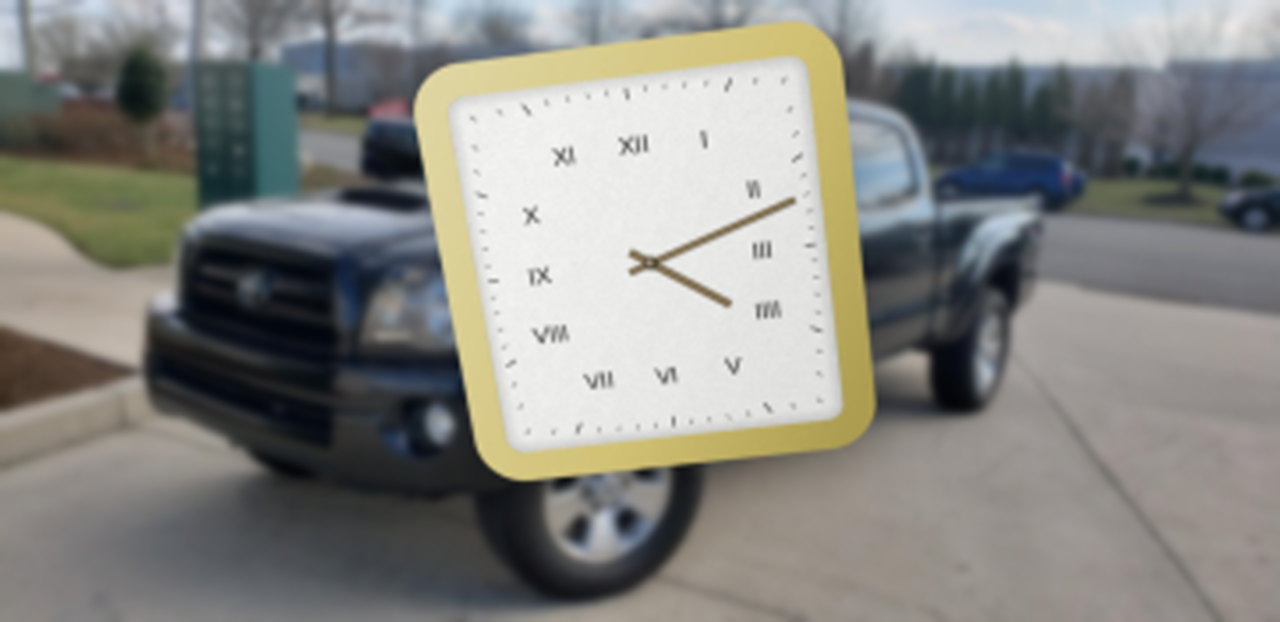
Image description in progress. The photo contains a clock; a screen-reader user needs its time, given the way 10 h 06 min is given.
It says 4 h 12 min
